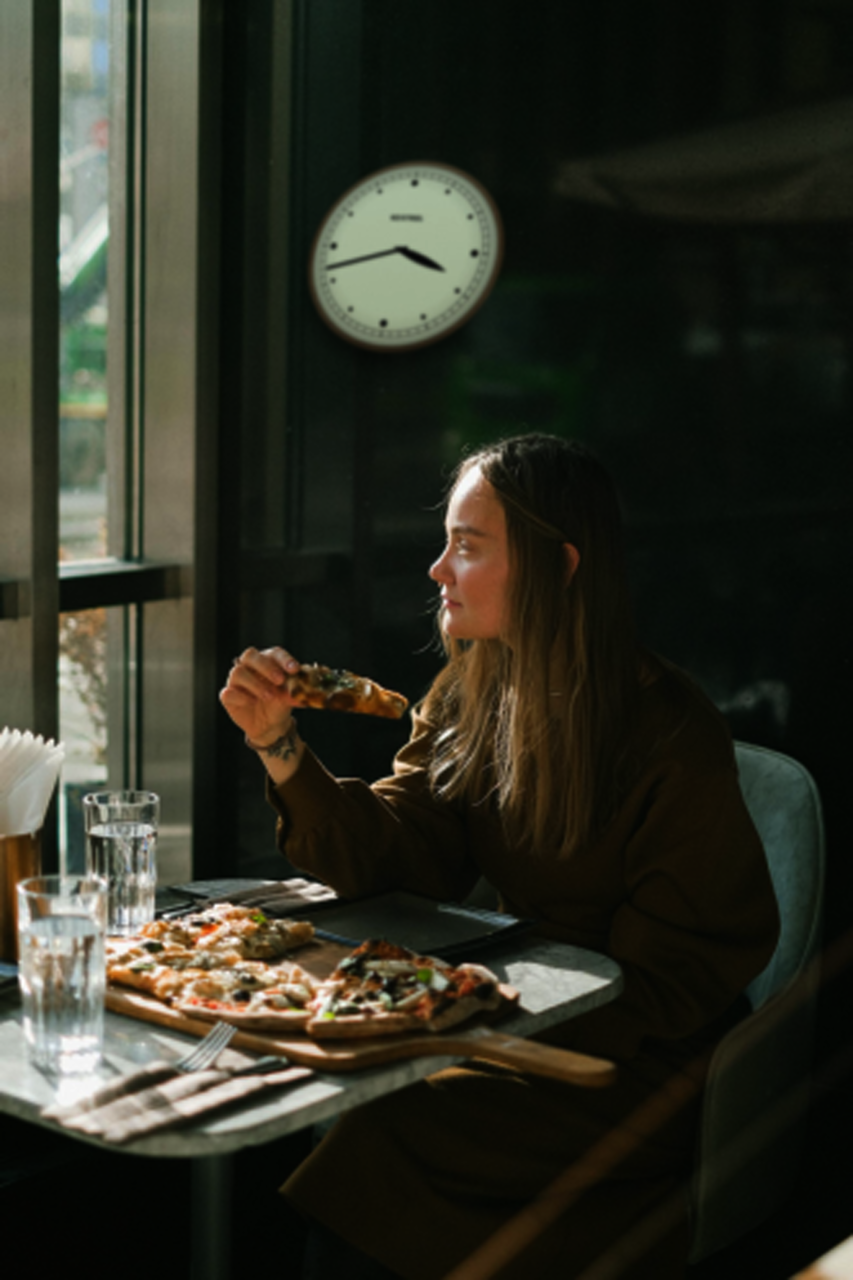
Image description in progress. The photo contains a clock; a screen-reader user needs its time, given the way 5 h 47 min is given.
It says 3 h 42 min
